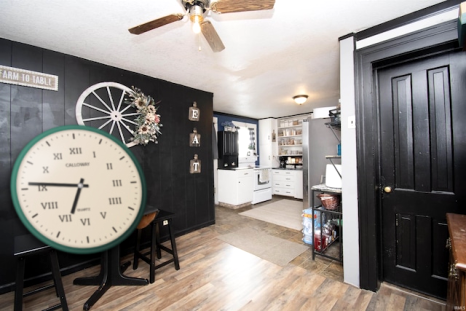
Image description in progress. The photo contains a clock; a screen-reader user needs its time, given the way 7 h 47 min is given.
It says 6 h 46 min
